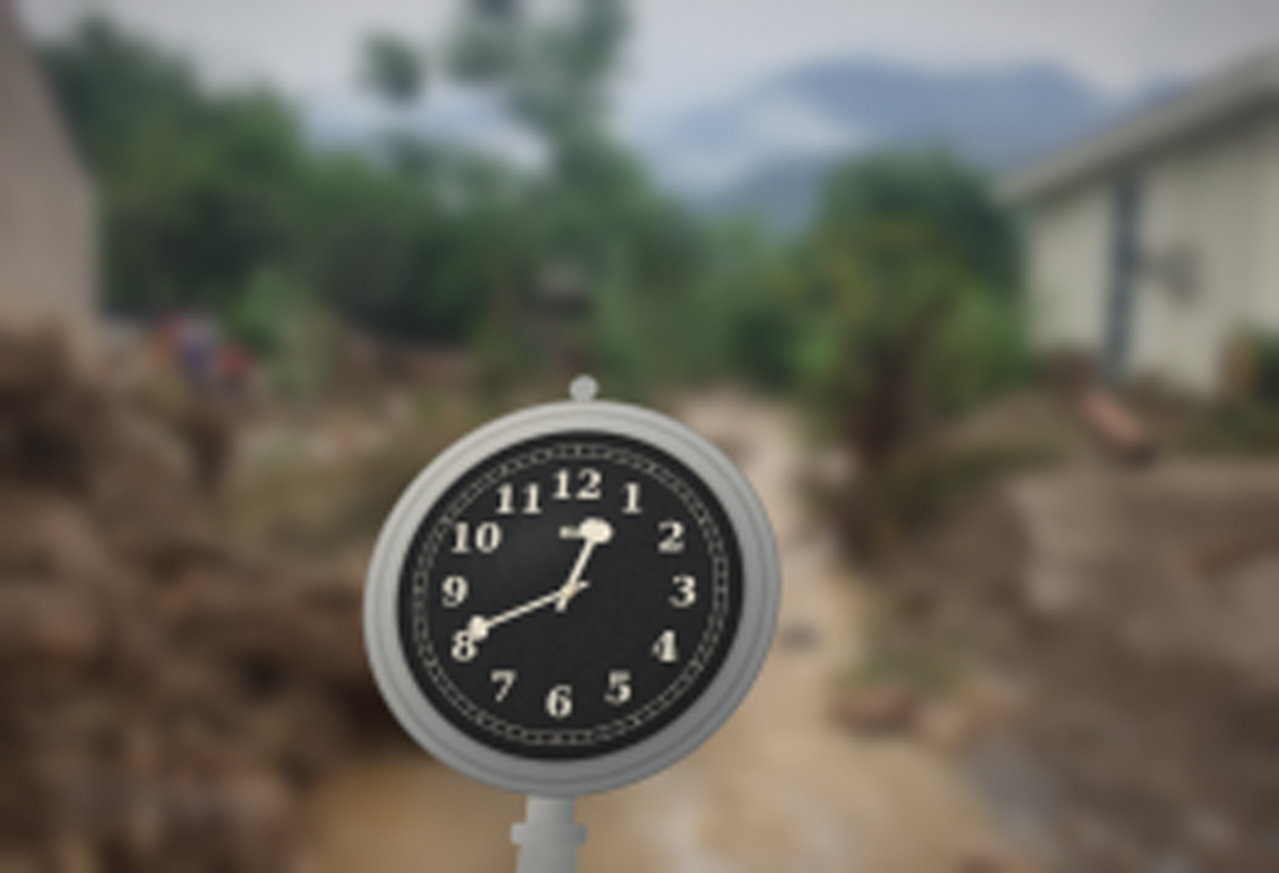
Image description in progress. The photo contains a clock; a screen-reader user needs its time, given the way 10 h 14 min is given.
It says 12 h 41 min
